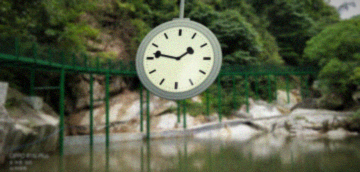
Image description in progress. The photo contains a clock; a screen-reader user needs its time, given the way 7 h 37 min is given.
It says 1 h 47 min
